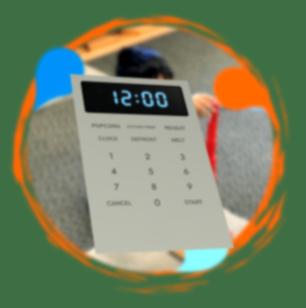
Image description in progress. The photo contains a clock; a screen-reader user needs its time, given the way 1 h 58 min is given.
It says 12 h 00 min
